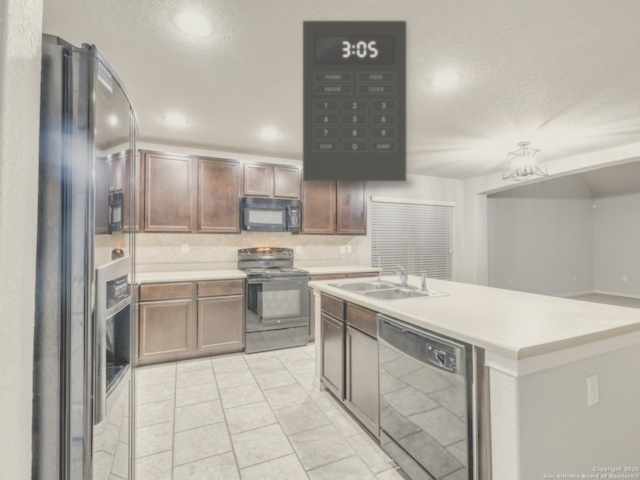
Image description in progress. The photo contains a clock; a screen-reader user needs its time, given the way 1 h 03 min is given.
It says 3 h 05 min
